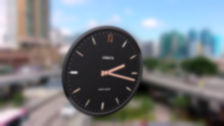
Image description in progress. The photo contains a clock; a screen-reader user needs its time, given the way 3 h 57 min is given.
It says 2 h 17 min
